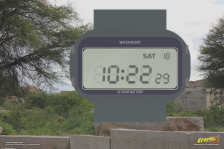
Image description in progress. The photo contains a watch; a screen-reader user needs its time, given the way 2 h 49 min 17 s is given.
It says 10 h 22 min 29 s
